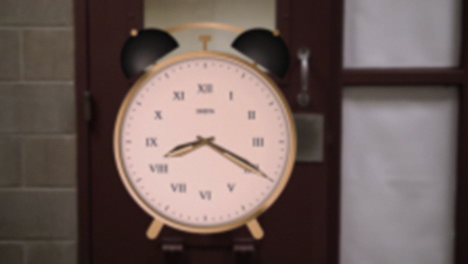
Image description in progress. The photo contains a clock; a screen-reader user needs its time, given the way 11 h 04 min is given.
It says 8 h 20 min
